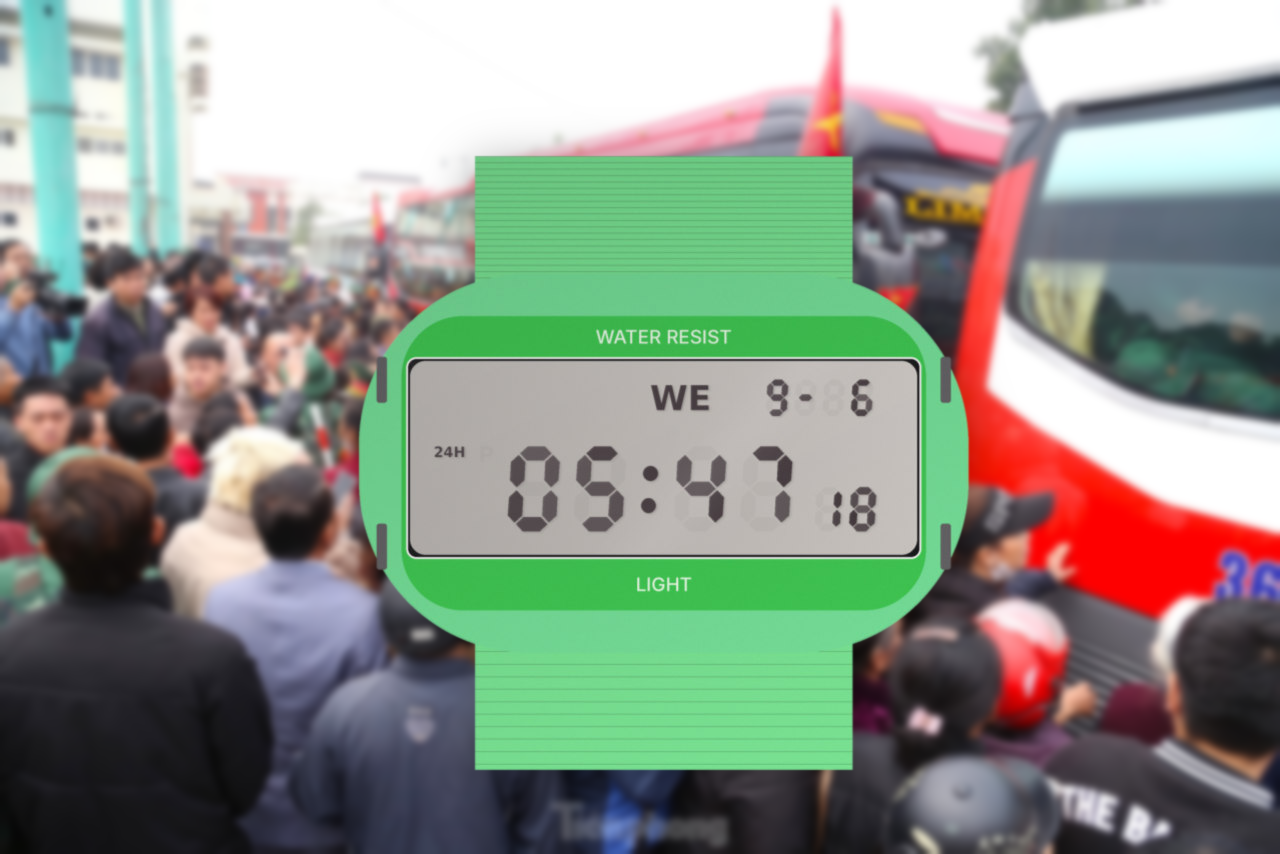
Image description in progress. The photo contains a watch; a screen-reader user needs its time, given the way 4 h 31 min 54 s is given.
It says 5 h 47 min 18 s
